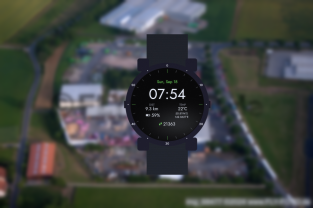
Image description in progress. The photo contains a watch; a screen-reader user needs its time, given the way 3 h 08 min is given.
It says 7 h 54 min
